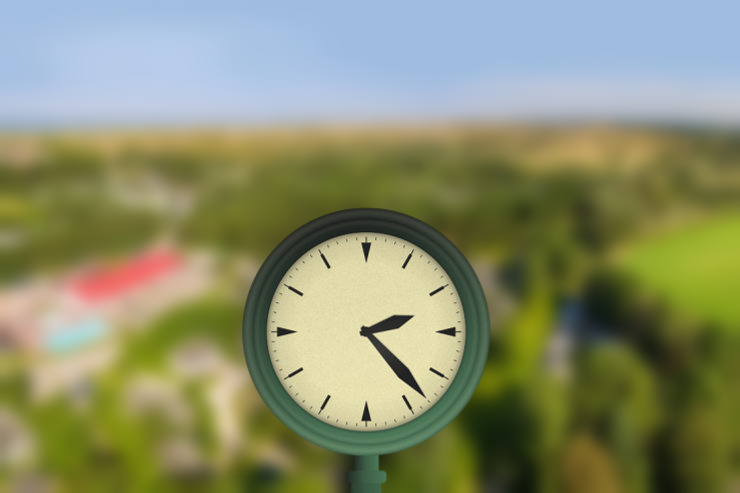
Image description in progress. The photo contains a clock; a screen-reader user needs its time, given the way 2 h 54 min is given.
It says 2 h 23 min
